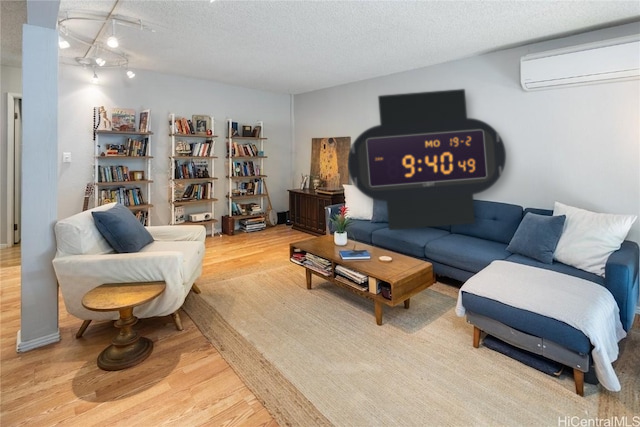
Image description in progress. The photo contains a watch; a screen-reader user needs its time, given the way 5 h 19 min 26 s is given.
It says 9 h 40 min 49 s
